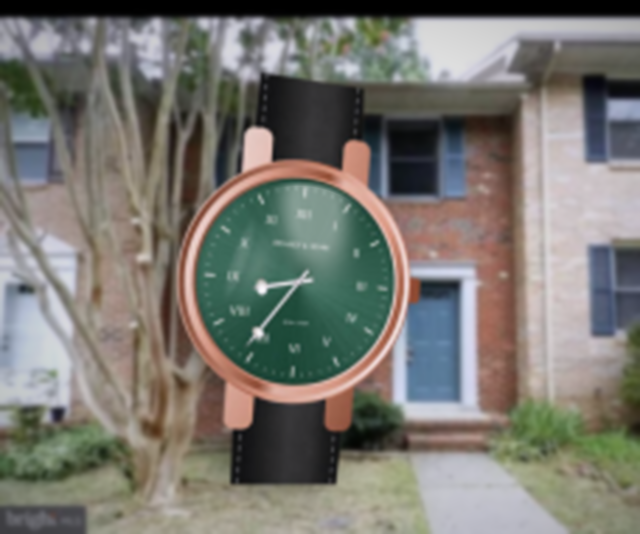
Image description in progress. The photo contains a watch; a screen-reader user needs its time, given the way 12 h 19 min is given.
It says 8 h 36 min
